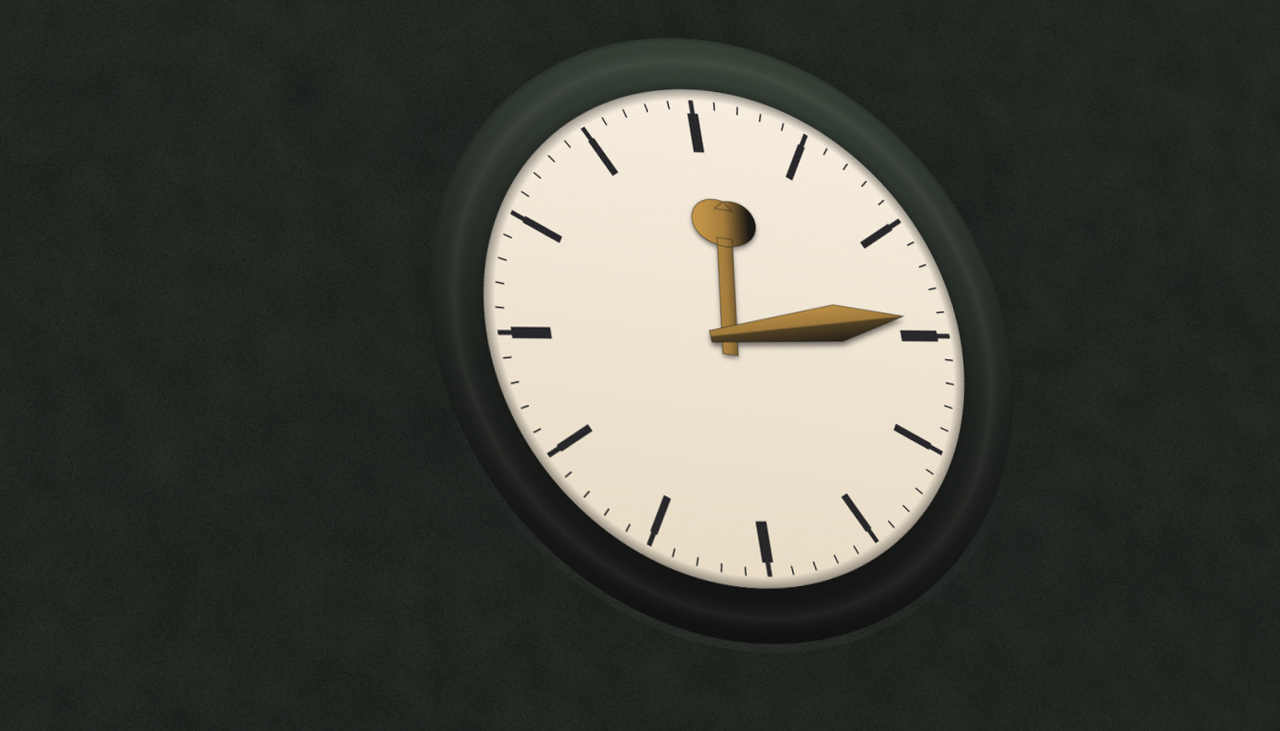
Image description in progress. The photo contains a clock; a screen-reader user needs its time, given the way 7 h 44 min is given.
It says 12 h 14 min
